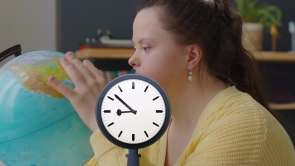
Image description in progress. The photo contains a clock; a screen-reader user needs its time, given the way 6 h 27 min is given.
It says 8 h 52 min
